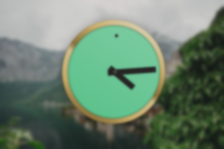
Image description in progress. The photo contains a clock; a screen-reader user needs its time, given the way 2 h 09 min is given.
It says 4 h 14 min
